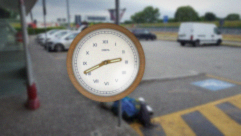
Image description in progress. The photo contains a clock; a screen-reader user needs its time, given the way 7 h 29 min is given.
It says 2 h 41 min
